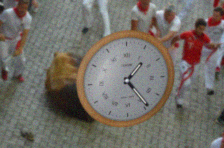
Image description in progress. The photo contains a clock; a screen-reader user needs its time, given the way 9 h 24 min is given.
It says 1 h 24 min
